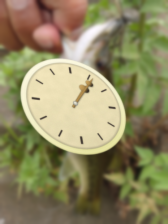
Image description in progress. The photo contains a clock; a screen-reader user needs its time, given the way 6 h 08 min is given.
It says 1 h 06 min
